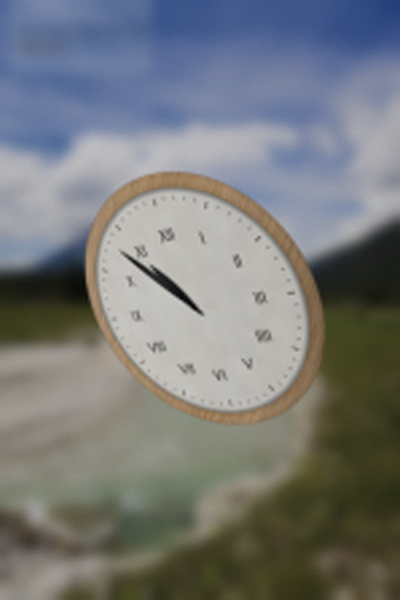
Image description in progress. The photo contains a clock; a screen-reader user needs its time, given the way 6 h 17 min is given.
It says 10 h 53 min
